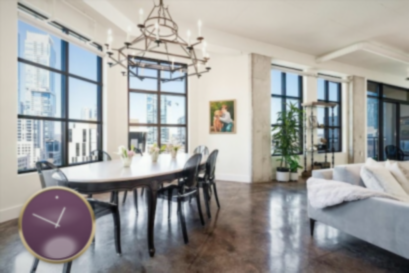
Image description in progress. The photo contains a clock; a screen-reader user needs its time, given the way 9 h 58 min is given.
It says 12 h 49 min
